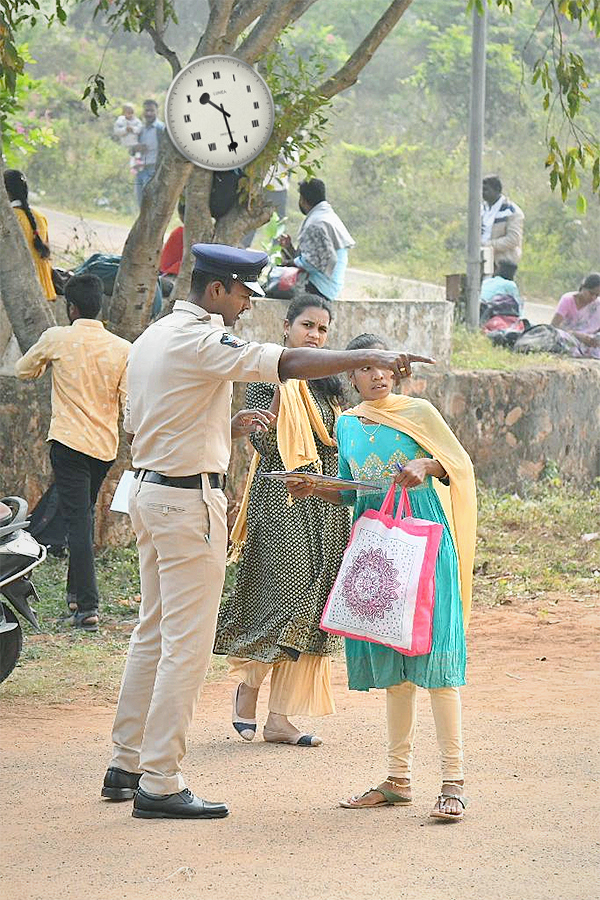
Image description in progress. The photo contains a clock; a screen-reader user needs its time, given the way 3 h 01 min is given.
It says 10 h 29 min
